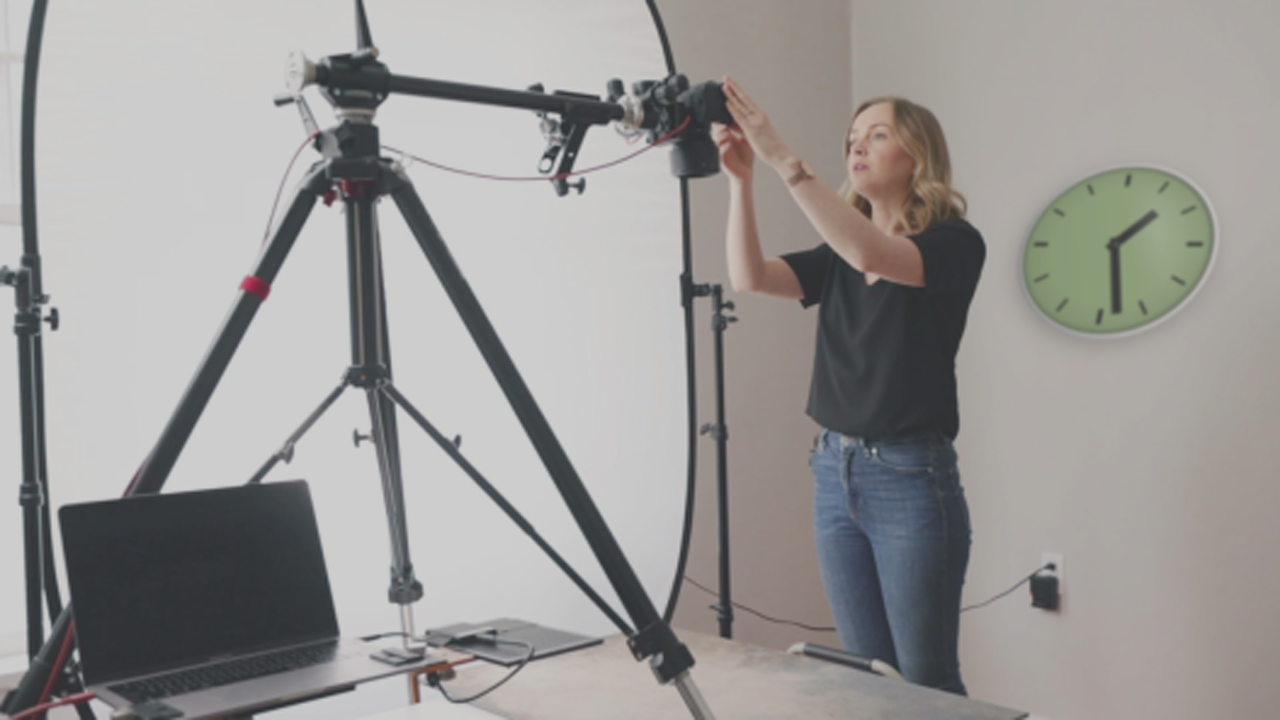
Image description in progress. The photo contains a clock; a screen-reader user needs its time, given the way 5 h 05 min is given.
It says 1 h 28 min
